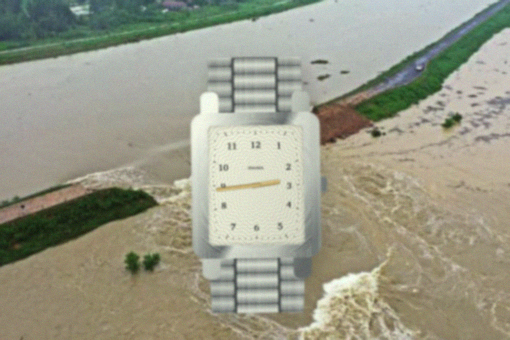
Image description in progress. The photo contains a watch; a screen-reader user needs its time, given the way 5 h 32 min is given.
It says 2 h 44 min
